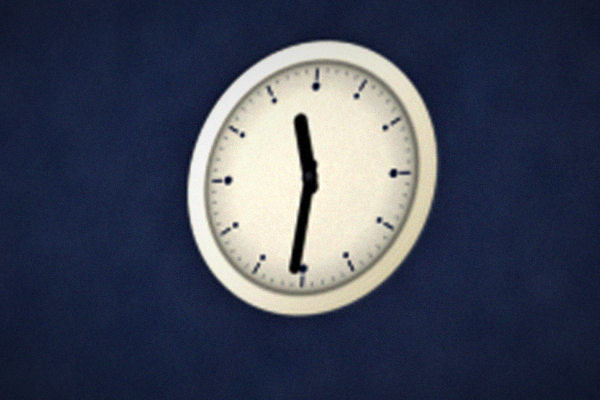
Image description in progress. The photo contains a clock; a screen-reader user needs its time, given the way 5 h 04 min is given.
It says 11 h 31 min
